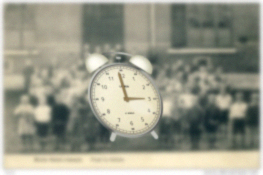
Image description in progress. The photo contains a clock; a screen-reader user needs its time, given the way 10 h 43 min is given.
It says 2 h 59 min
